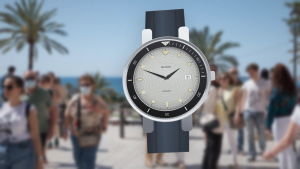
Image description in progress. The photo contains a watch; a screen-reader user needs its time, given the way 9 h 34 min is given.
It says 1 h 49 min
